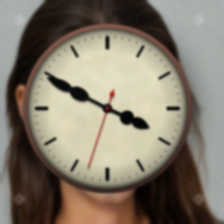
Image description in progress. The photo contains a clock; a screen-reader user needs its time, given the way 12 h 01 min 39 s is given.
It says 3 h 49 min 33 s
